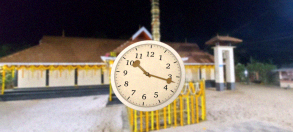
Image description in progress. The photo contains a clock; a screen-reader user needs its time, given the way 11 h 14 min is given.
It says 10 h 17 min
